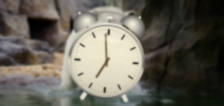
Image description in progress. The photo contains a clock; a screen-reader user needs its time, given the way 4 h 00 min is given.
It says 6 h 59 min
